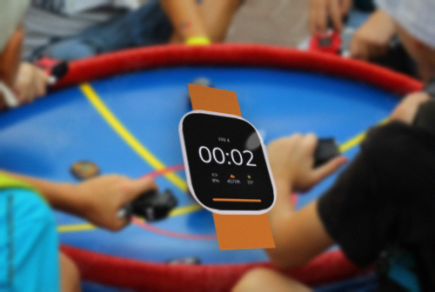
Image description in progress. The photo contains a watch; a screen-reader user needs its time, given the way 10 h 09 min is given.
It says 0 h 02 min
